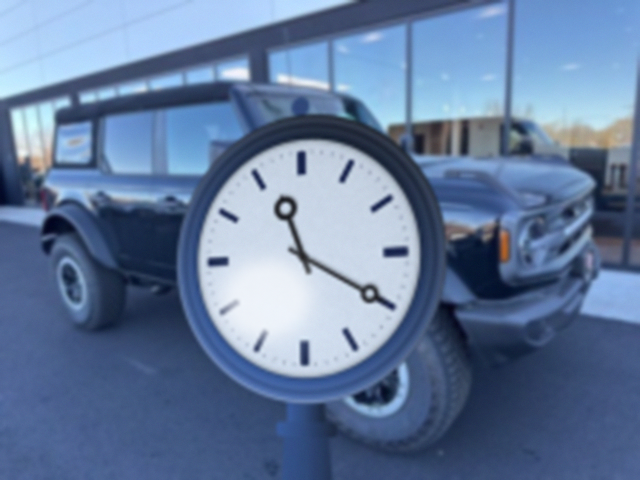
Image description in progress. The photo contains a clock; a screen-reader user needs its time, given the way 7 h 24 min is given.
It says 11 h 20 min
